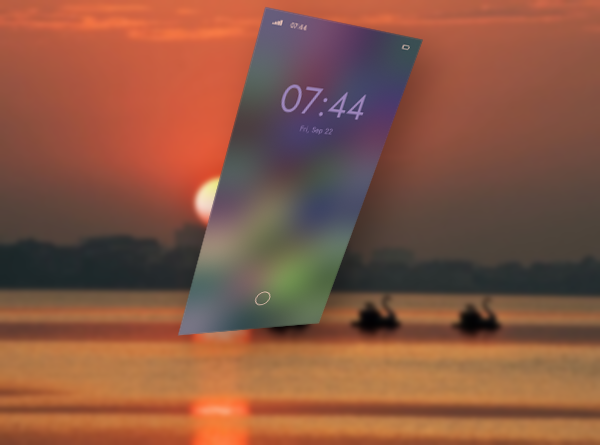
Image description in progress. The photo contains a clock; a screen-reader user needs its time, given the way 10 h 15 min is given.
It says 7 h 44 min
